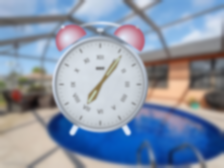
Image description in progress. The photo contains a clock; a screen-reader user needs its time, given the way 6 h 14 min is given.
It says 7 h 06 min
